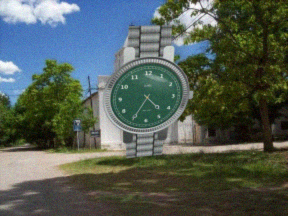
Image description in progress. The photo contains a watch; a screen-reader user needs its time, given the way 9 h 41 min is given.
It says 4 h 35 min
